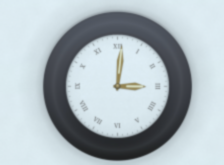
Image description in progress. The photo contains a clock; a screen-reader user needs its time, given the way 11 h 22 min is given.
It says 3 h 01 min
